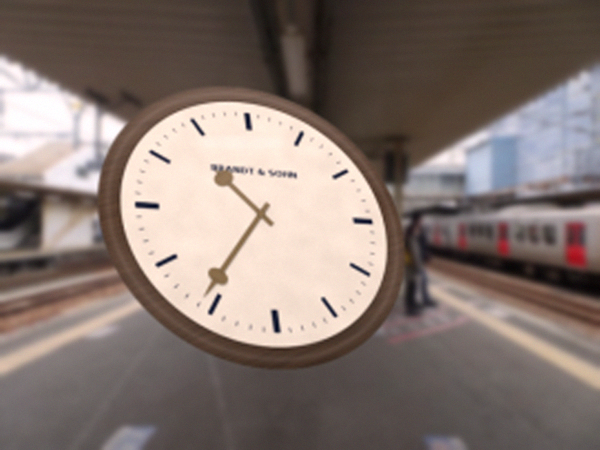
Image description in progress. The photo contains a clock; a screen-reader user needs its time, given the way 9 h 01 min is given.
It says 10 h 36 min
